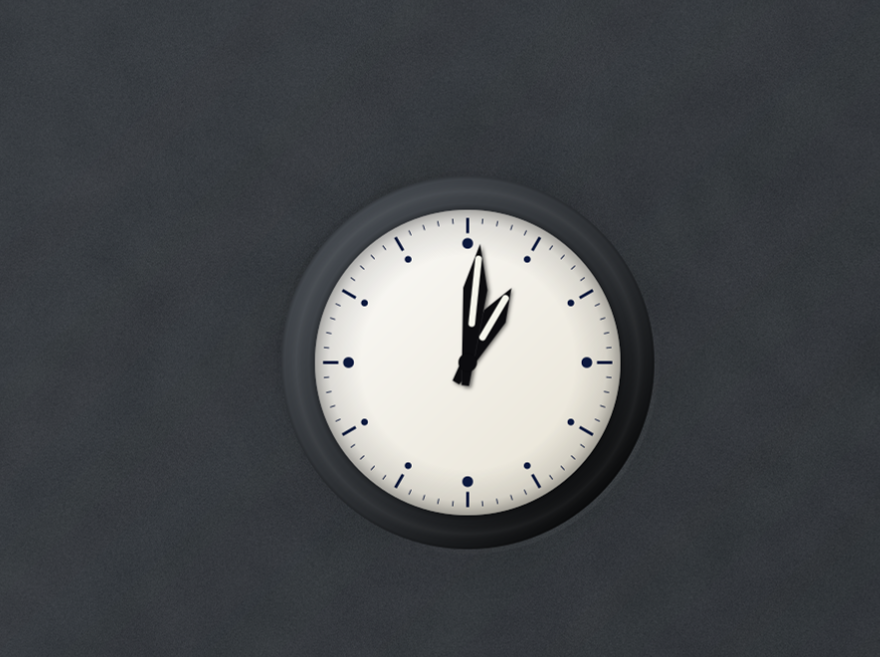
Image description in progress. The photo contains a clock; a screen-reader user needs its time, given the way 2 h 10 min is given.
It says 1 h 01 min
